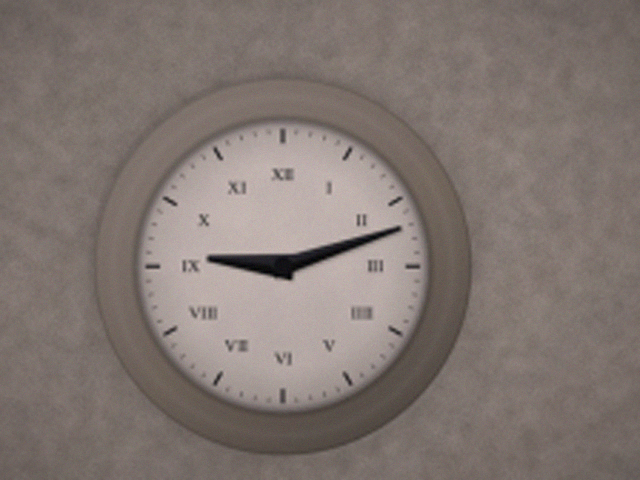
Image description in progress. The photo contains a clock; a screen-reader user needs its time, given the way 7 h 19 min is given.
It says 9 h 12 min
